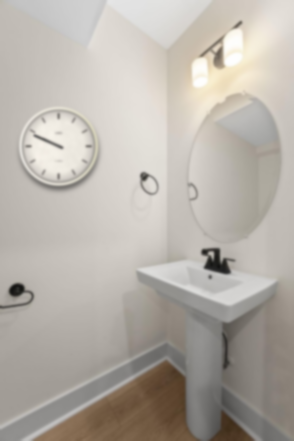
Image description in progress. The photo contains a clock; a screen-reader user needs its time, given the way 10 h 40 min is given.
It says 9 h 49 min
